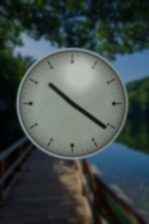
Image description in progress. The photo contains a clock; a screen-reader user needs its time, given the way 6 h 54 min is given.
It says 10 h 21 min
